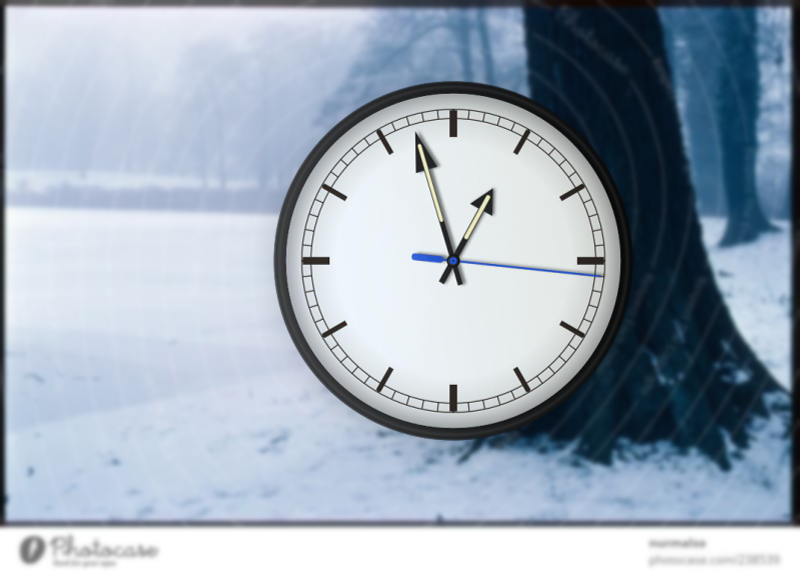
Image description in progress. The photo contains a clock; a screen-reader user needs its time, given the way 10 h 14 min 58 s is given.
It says 12 h 57 min 16 s
